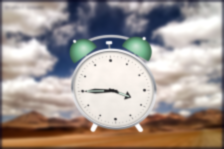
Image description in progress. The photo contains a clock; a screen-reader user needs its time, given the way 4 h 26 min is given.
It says 3 h 45 min
